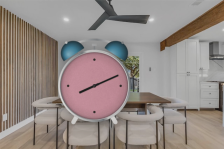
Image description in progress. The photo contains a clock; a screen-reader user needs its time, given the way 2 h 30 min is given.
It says 8 h 11 min
